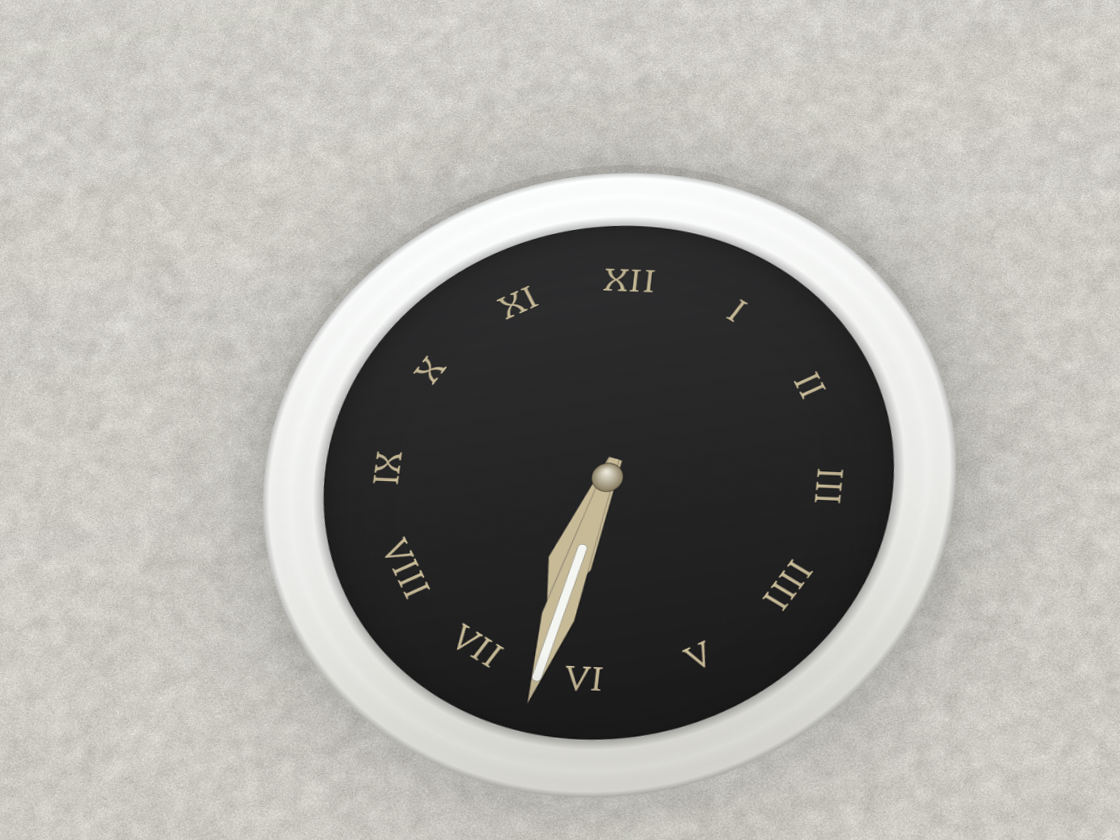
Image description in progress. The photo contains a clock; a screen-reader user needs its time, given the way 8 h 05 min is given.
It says 6 h 32 min
